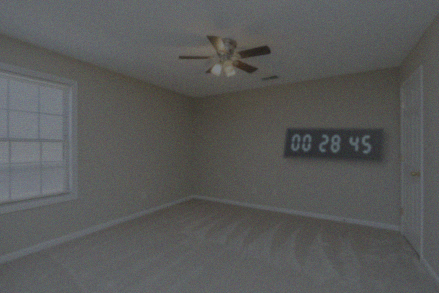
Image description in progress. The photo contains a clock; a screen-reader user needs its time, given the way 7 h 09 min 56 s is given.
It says 0 h 28 min 45 s
